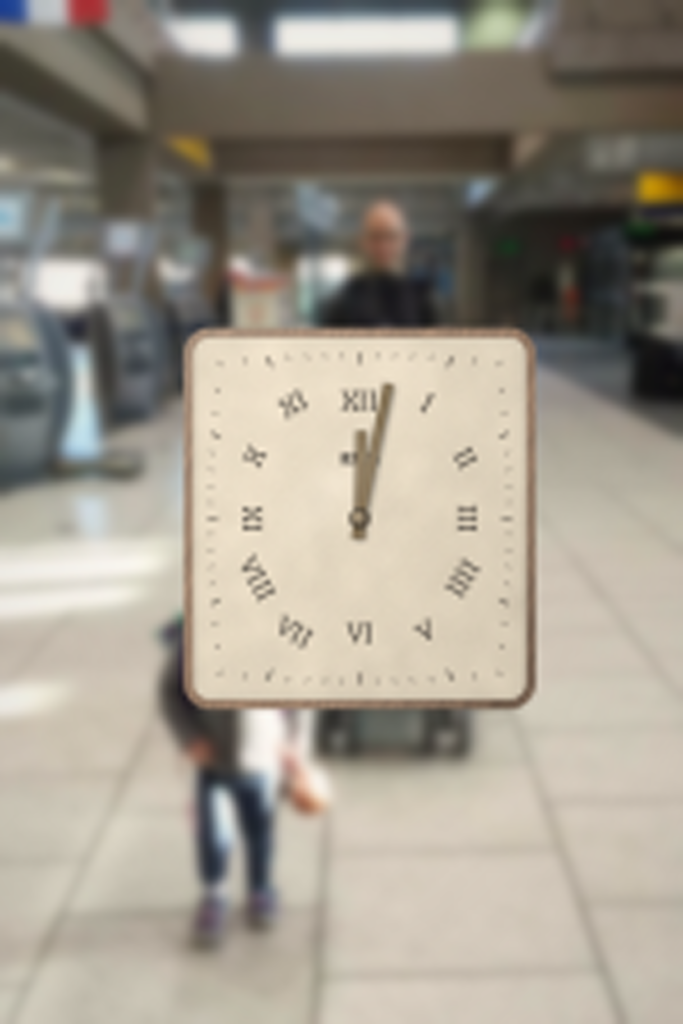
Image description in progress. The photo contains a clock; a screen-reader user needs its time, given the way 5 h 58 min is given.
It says 12 h 02 min
